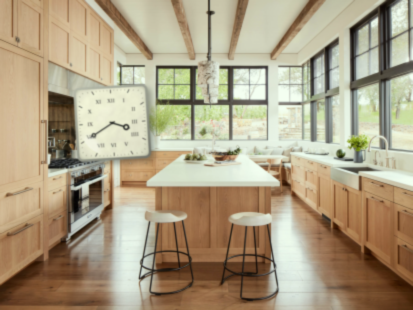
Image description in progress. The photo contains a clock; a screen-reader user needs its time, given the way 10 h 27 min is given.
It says 3 h 40 min
